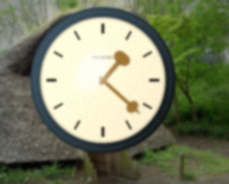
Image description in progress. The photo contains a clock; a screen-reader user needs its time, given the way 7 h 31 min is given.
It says 1 h 22 min
